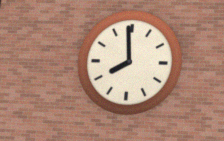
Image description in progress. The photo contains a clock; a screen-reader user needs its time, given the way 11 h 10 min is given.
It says 7 h 59 min
